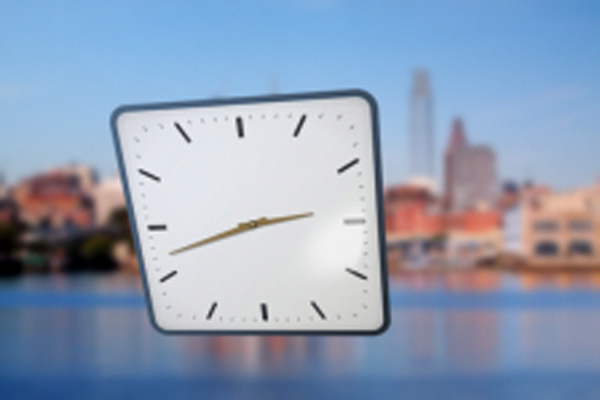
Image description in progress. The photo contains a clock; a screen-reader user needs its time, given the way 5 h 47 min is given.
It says 2 h 42 min
